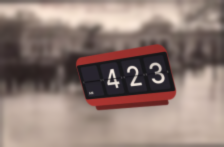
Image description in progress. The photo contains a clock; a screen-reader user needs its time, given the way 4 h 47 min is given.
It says 4 h 23 min
